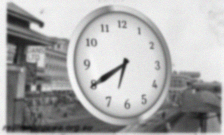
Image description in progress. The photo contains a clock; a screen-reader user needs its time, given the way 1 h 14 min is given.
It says 6 h 40 min
